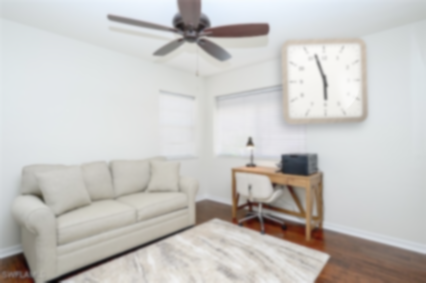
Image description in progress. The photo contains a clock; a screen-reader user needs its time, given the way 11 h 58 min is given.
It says 5 h 57 min
